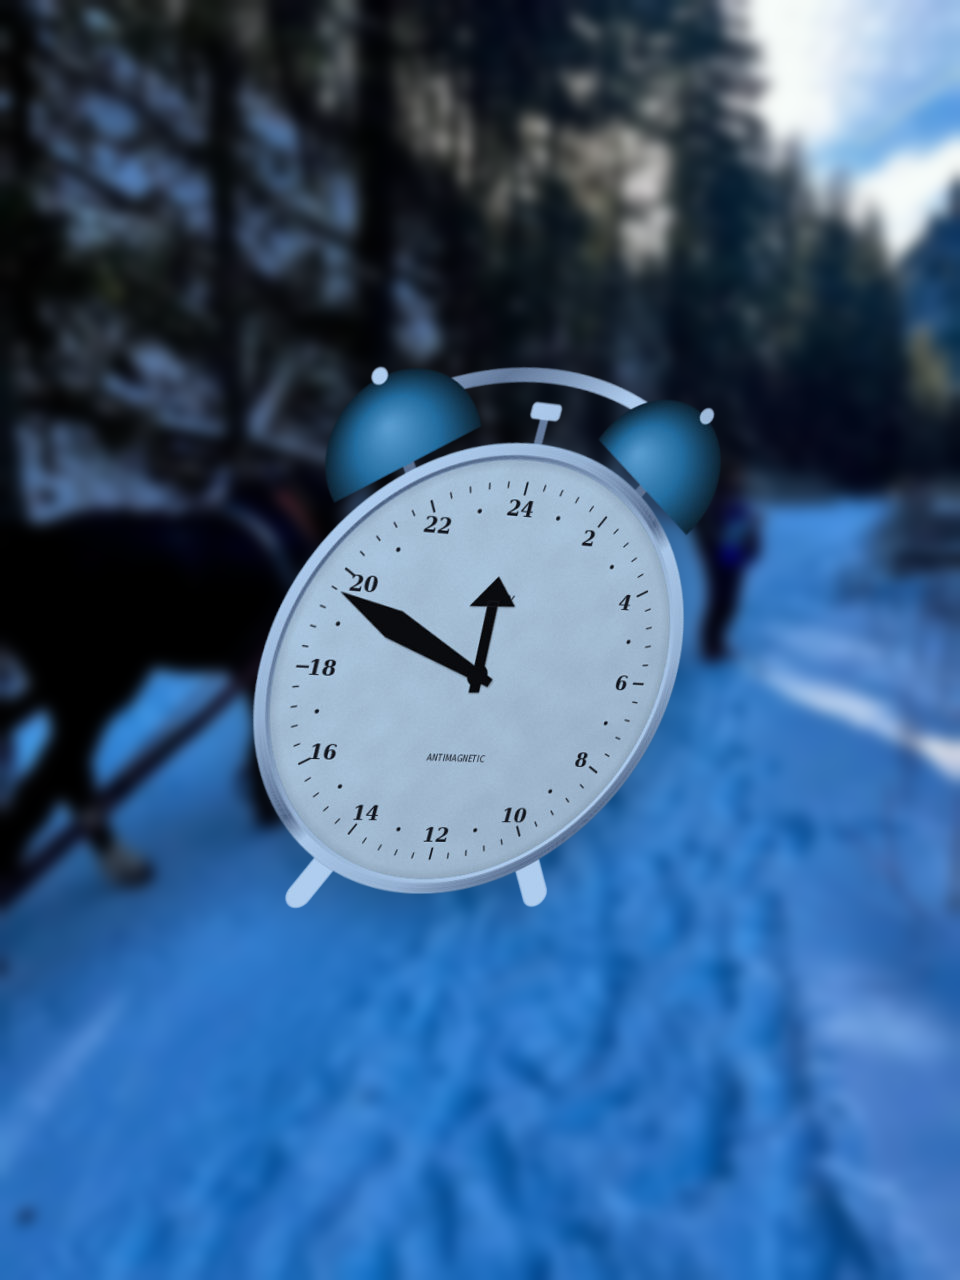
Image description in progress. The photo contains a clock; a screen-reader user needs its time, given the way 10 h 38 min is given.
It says 23 h 49 min
